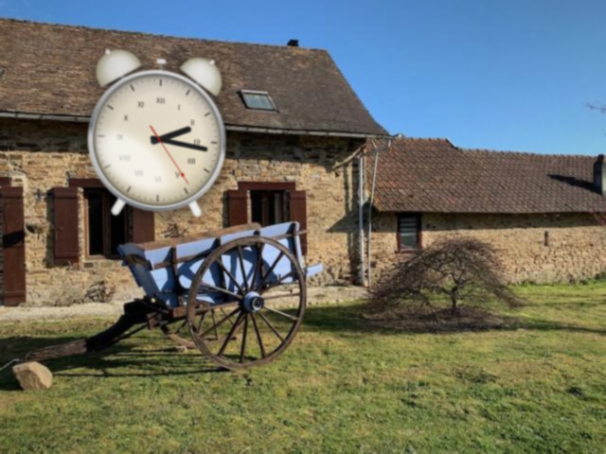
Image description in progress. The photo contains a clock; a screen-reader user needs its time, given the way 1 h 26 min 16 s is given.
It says 2 h 16 min 24 s
